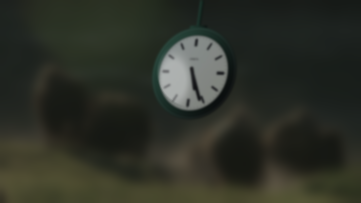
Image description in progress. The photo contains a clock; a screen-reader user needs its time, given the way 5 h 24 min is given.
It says 5 h 26 min
